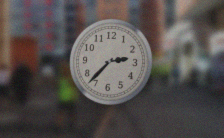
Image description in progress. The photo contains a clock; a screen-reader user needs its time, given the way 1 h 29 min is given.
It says 2 h 37 min
